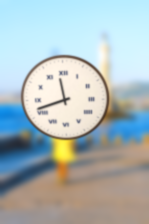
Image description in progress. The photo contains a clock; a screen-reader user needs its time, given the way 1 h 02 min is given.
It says 11 h 42 min
